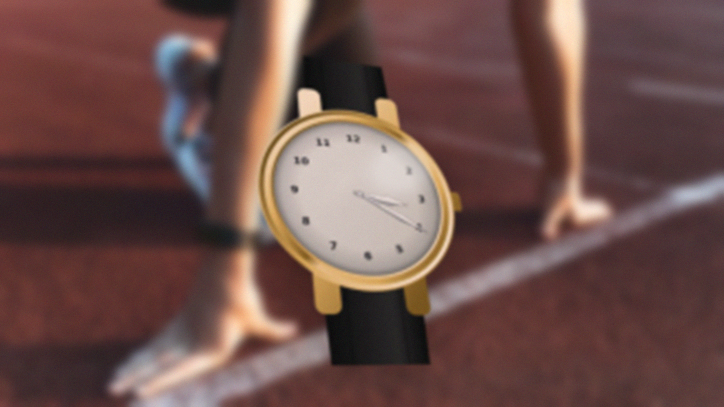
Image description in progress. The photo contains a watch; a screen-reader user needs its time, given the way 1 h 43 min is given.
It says 3 h 20 min
